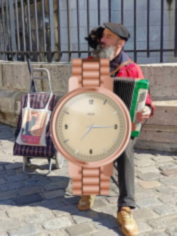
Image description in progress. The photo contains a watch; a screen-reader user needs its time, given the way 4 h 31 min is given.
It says 7 h 15 min
